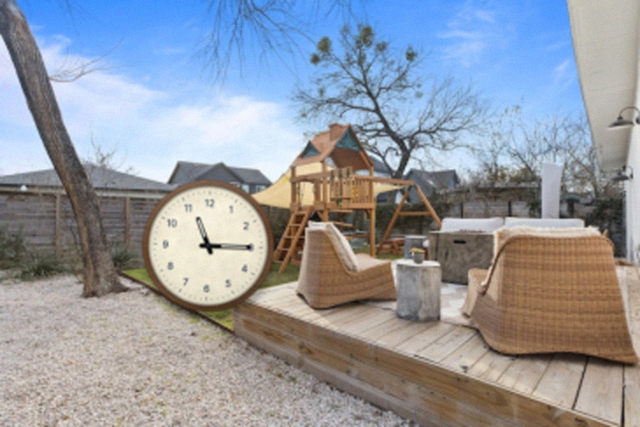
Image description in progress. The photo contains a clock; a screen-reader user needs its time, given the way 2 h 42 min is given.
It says 11 h 15 min
